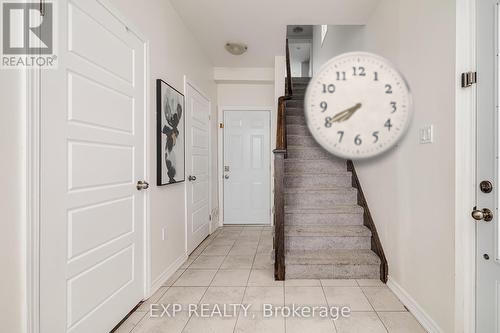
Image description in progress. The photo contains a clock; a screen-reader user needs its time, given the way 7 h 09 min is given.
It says 7 h 40 min
